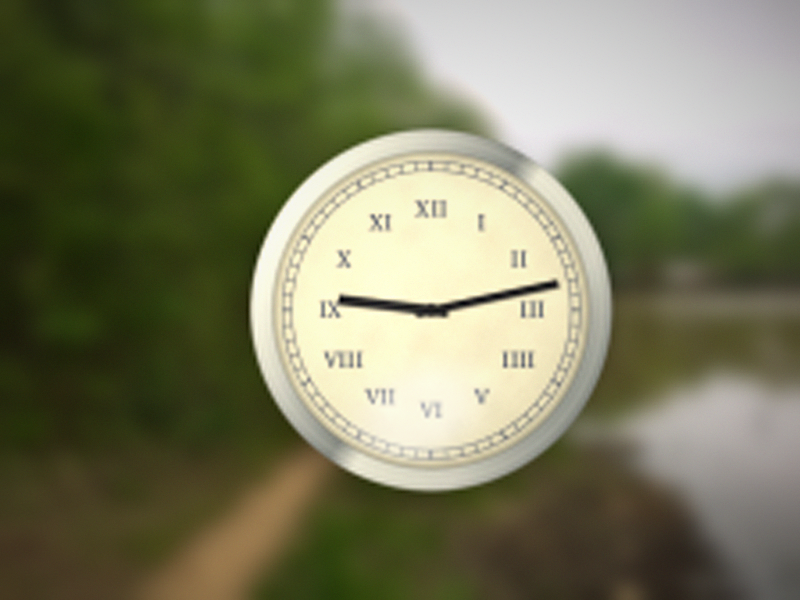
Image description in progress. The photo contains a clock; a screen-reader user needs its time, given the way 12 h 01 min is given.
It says 9 h 13 min
